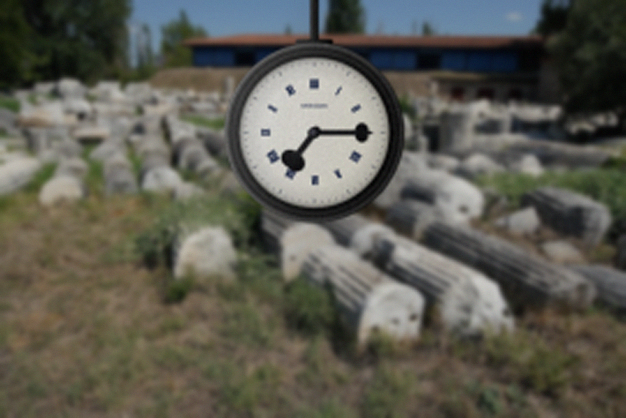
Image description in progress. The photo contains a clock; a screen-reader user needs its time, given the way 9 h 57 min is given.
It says 7 h 15 min
